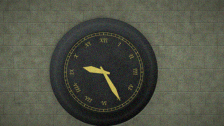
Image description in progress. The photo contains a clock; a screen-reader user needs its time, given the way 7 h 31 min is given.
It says 9 h 25 min
